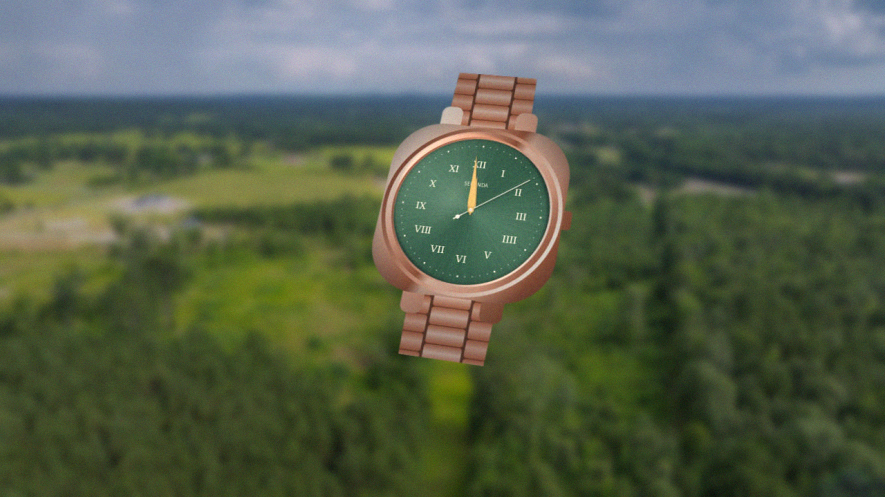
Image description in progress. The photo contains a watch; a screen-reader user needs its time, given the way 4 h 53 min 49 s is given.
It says 11 h 59 min 09 s
